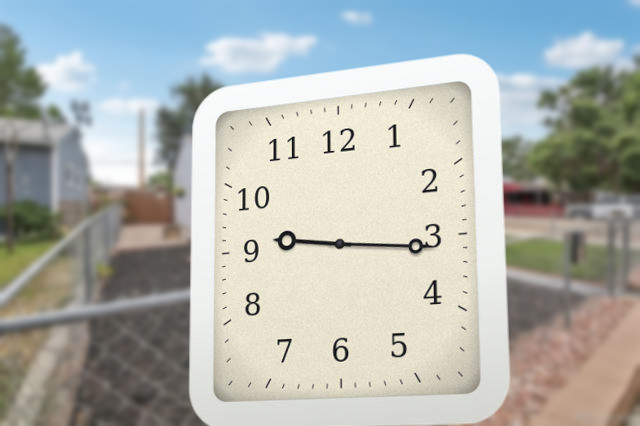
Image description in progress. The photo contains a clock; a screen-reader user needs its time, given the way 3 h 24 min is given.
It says 9 h 16 min
